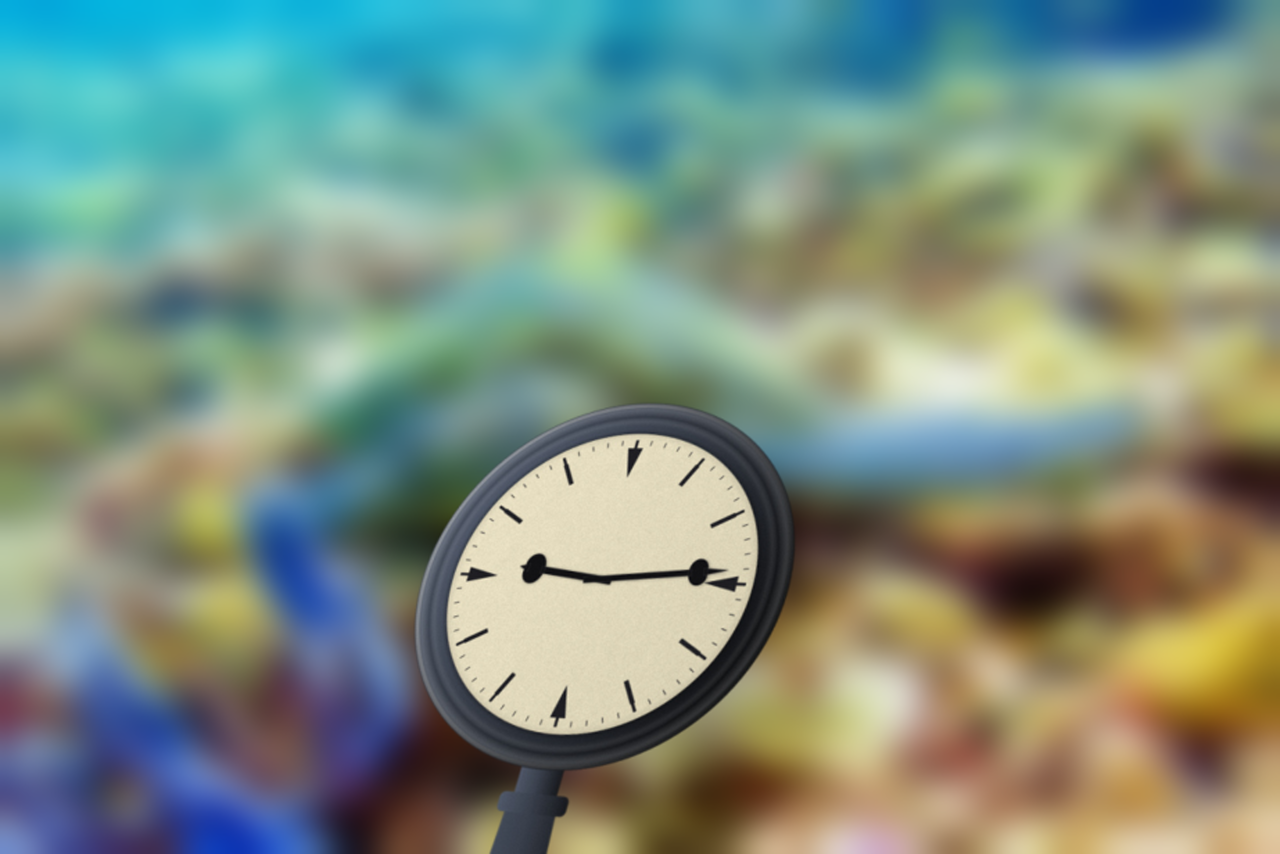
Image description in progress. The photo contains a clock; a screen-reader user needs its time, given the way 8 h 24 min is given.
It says 9 h 14 min
